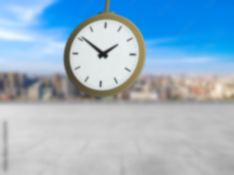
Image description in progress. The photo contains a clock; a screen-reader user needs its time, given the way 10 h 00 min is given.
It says 1 h 51 min
